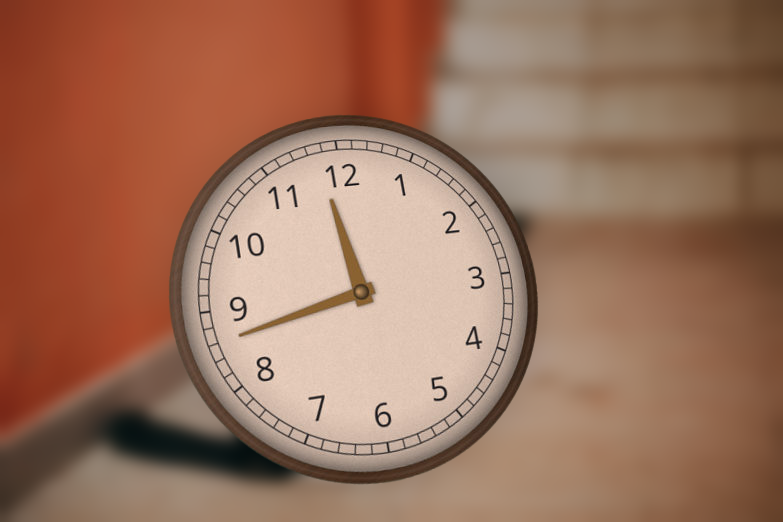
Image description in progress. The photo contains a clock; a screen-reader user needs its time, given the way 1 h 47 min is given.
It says 11 h 43 min
